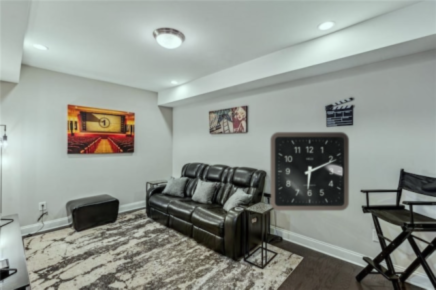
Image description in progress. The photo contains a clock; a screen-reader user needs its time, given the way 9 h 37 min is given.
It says 6 h 11 min
